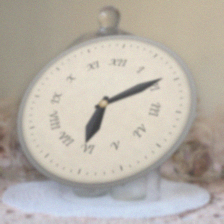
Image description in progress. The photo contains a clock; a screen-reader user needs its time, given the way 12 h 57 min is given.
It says 6 h 09 min
